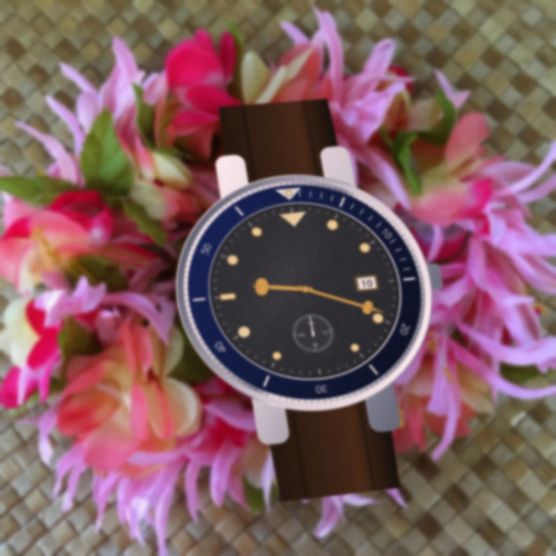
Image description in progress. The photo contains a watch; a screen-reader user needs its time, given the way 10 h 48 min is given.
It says 9 h 19 min
